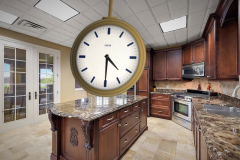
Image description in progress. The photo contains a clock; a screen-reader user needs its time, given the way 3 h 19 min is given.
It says 4 h 30 min
